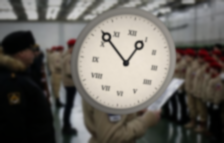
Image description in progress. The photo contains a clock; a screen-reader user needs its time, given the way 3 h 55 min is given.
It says 12 h 52 min
